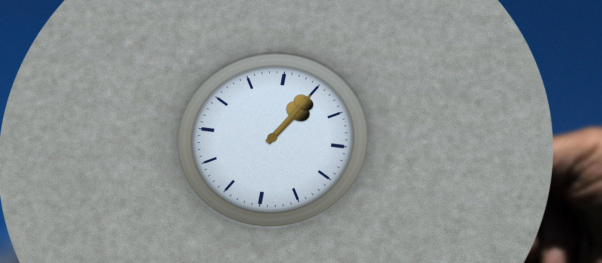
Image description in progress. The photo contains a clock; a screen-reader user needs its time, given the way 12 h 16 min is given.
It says 1 h 05 min
